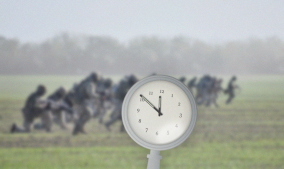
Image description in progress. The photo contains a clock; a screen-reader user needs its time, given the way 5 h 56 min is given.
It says 11 h 51 min
